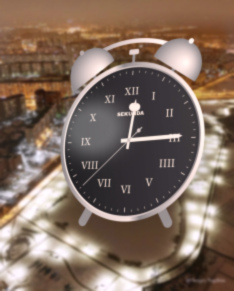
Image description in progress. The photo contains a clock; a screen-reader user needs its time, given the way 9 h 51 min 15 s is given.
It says 12 h 14 min 38 s
